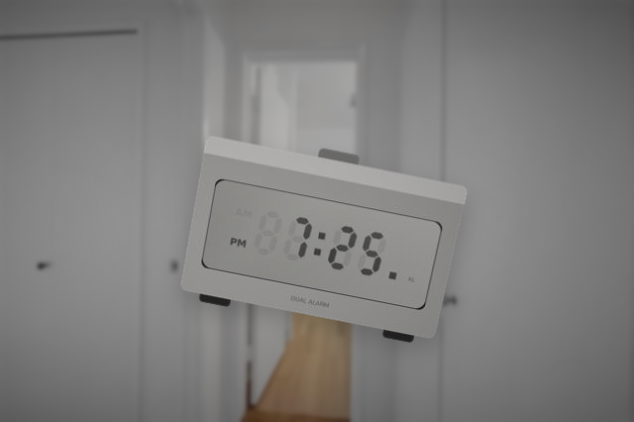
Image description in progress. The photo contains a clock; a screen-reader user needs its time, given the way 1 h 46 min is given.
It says 7 h 25 min
